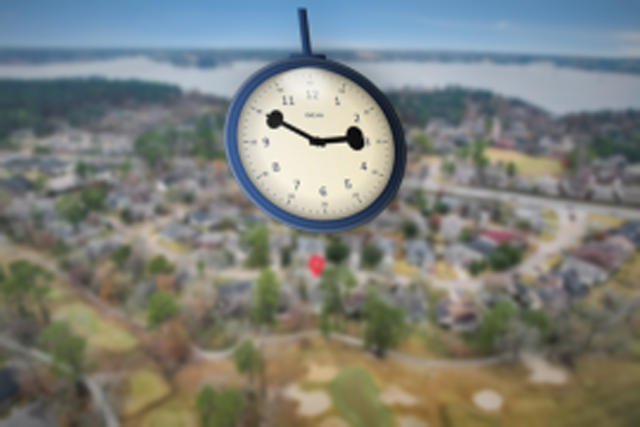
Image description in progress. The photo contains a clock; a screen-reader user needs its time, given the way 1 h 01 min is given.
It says 2 h 50 min
